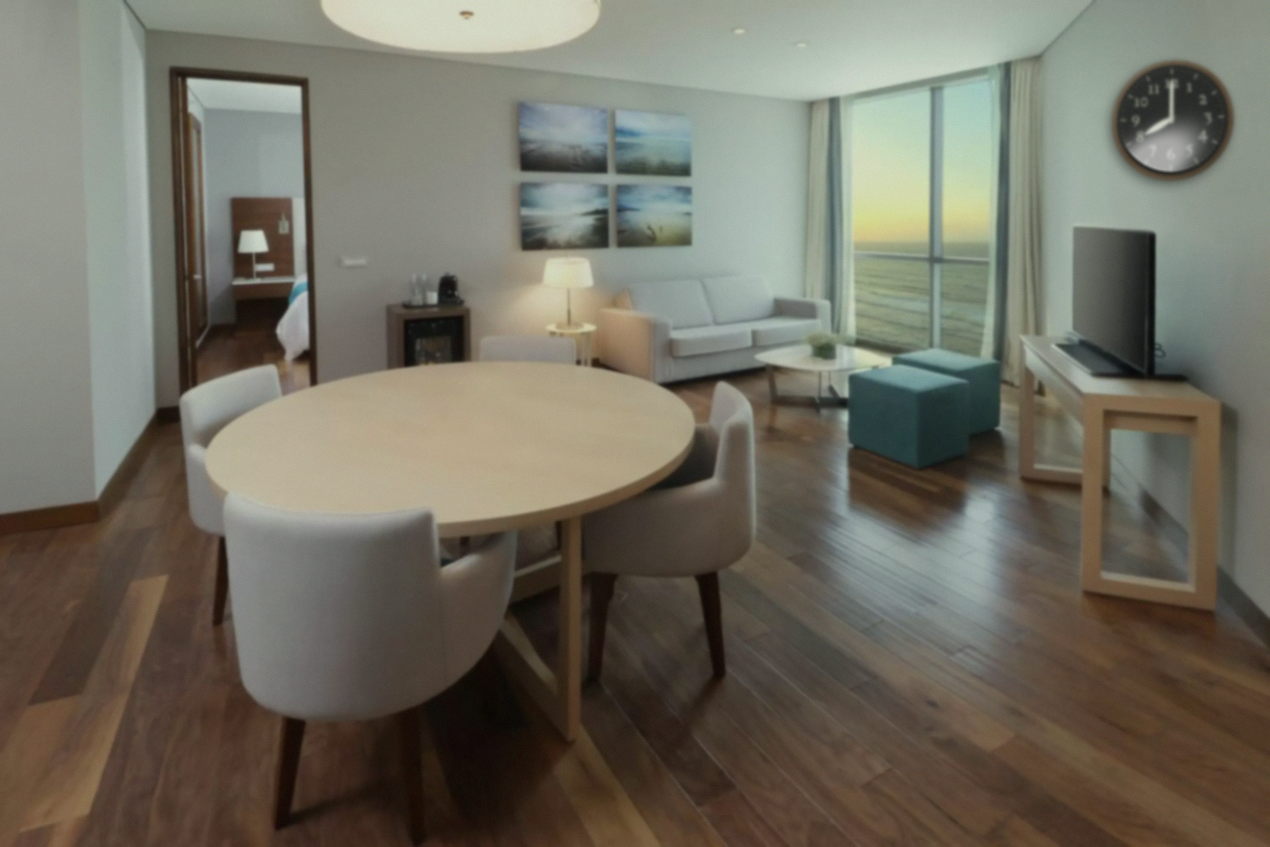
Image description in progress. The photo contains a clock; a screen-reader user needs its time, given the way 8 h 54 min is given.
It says 8 h 00 min
